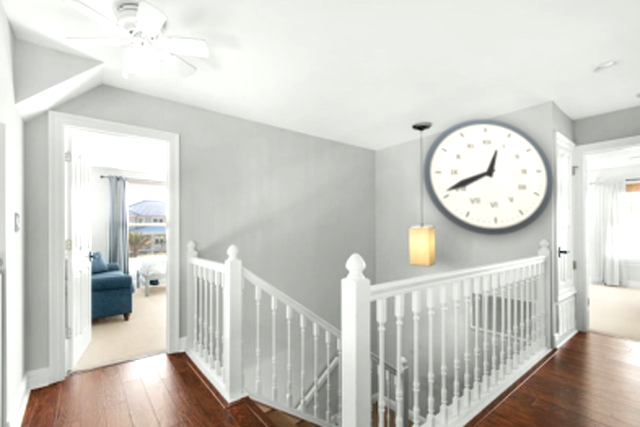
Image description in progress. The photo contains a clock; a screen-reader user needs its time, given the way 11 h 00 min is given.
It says 12 h 41 min
